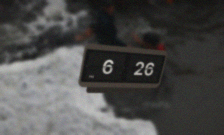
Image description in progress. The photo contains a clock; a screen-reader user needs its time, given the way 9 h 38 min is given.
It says 6 h 26 min
